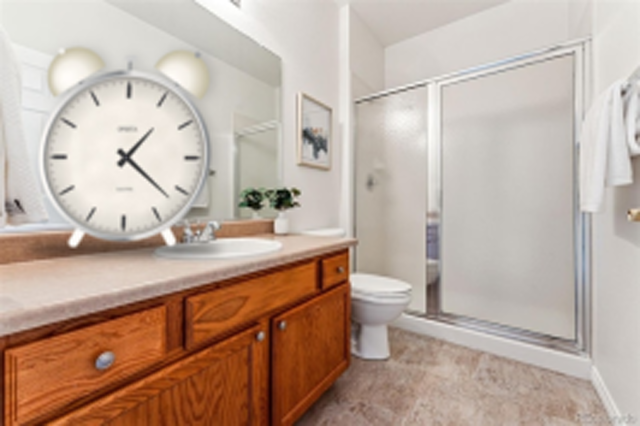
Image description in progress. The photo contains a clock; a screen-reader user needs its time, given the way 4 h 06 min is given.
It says 1 h 22 min
